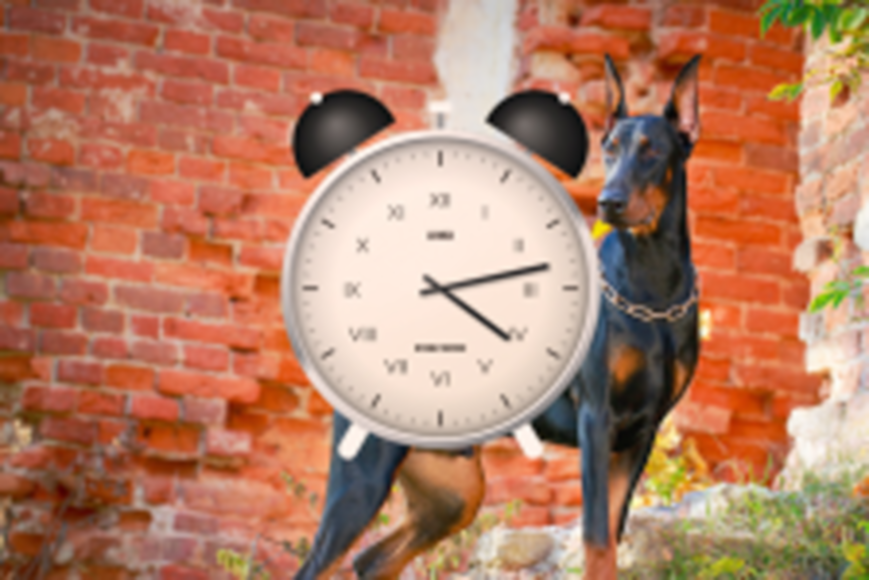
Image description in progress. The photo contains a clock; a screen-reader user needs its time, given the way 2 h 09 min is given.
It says 4 h 13 min
